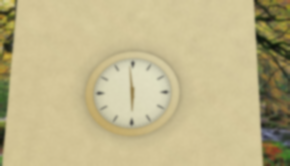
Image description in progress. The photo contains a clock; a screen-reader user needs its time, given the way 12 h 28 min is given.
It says 5 h 59 min
